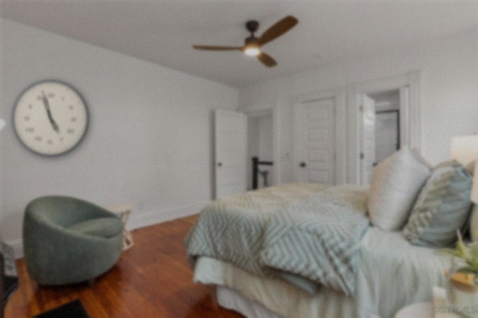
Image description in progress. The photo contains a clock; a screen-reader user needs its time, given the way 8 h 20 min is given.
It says 4 h 57 min
